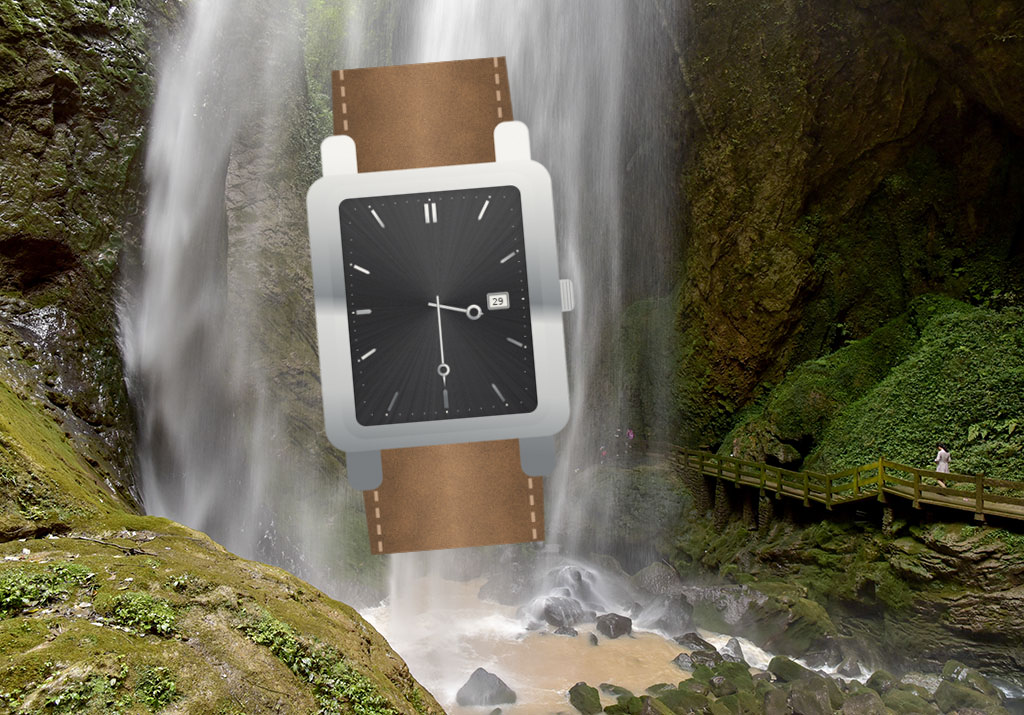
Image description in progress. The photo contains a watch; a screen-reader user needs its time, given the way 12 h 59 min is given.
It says 3 h 30 min
